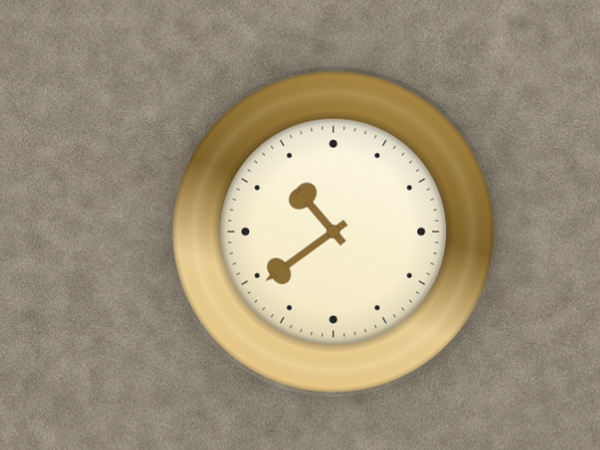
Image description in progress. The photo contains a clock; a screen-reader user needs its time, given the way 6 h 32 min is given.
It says 10 h 39 min
